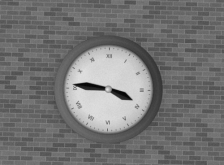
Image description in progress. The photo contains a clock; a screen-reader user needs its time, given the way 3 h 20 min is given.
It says 3 h 46 min
